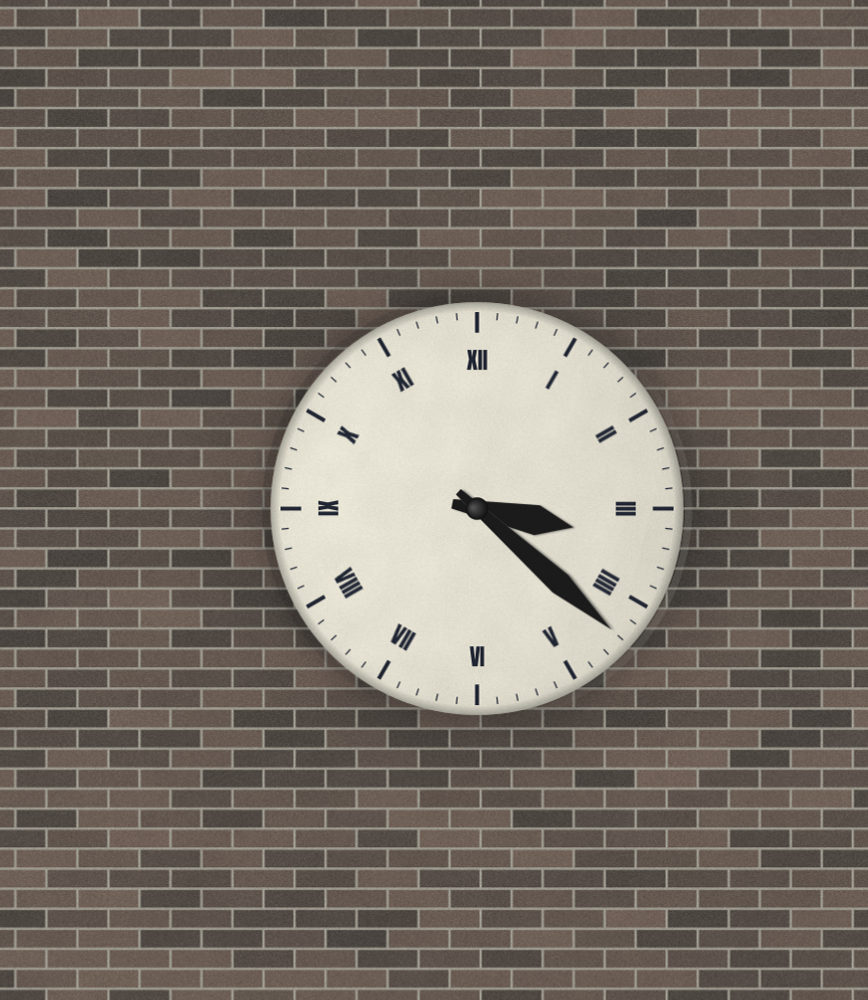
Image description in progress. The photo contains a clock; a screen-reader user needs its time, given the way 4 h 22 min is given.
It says 3 h 22 min
